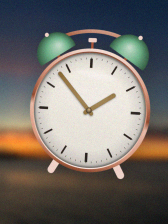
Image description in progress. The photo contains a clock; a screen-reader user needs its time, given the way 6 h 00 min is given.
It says 1 h 53 min
